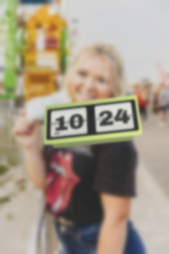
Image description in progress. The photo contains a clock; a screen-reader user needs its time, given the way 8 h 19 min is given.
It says 10 h 24 min
